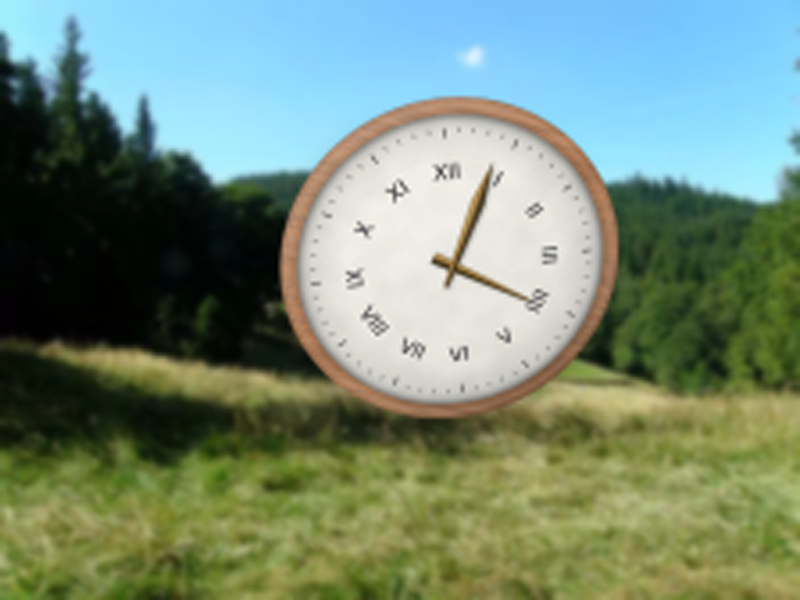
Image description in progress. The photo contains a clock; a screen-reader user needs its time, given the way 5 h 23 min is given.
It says 4 h 04 min
